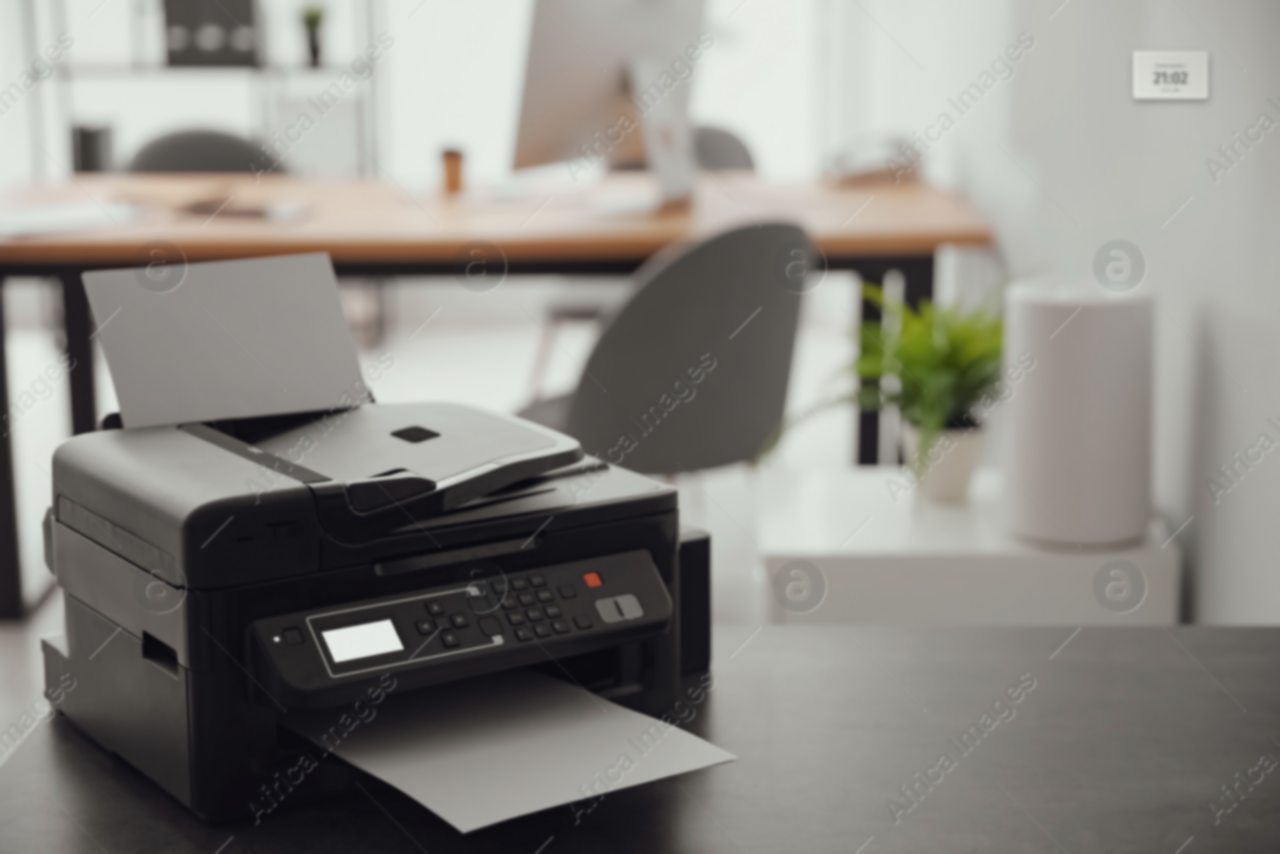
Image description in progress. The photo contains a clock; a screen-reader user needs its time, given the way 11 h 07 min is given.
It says 21 h 02 min
